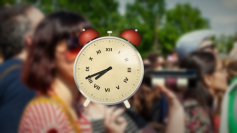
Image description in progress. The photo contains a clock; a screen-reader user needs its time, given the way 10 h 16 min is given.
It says 7 h 41 min
